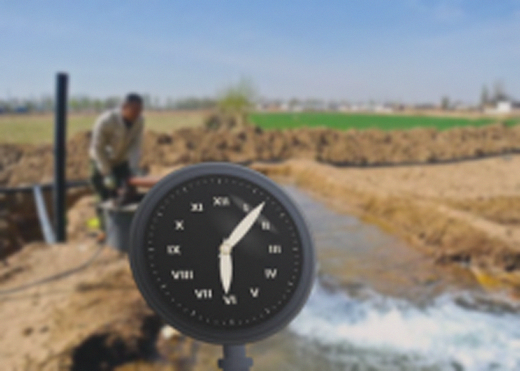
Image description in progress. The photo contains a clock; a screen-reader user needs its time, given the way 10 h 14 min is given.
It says 6 h 07 min
